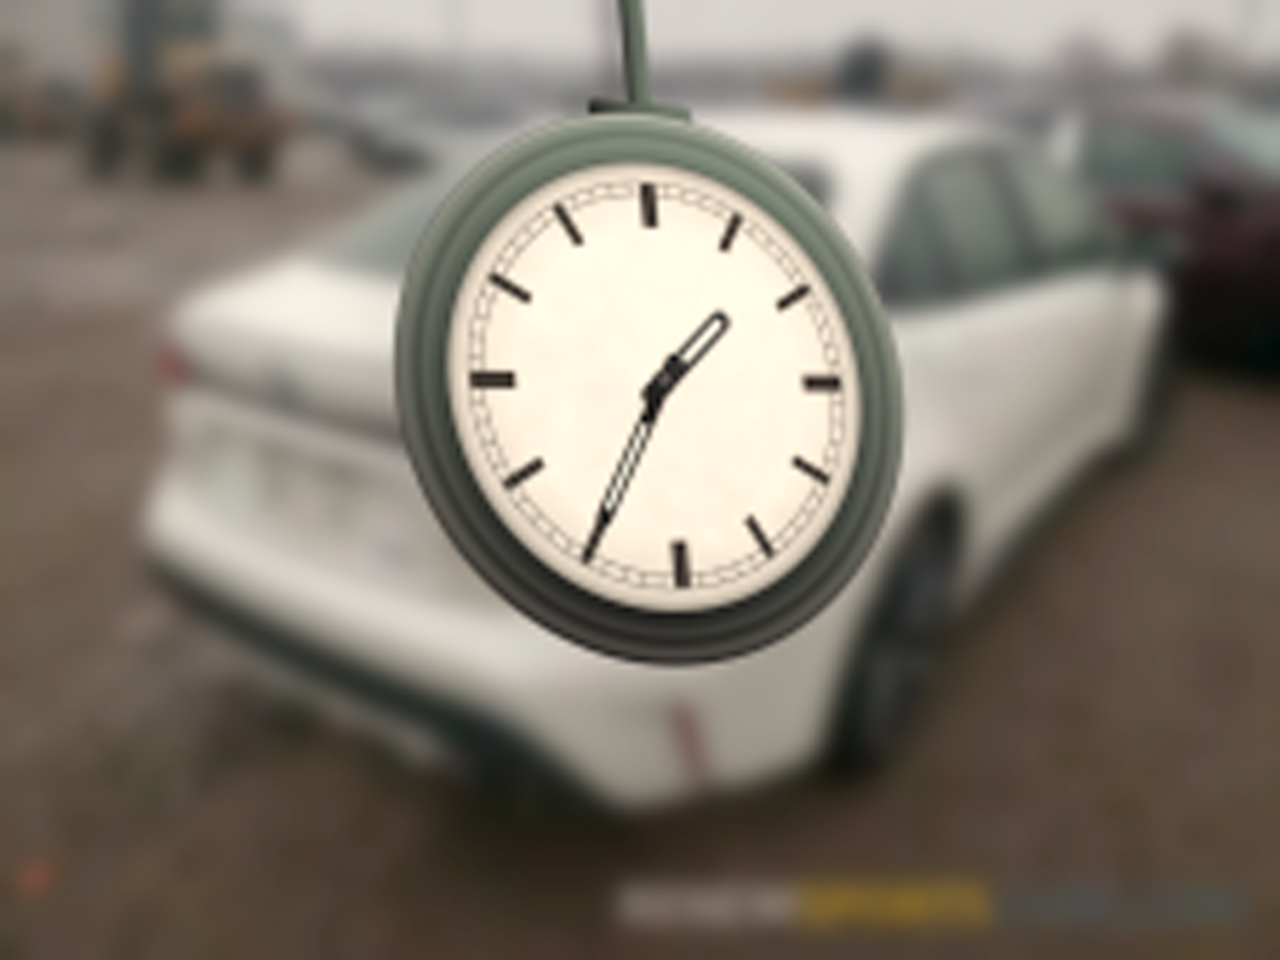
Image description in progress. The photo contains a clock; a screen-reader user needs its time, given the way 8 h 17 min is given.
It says 1 h 35 min
